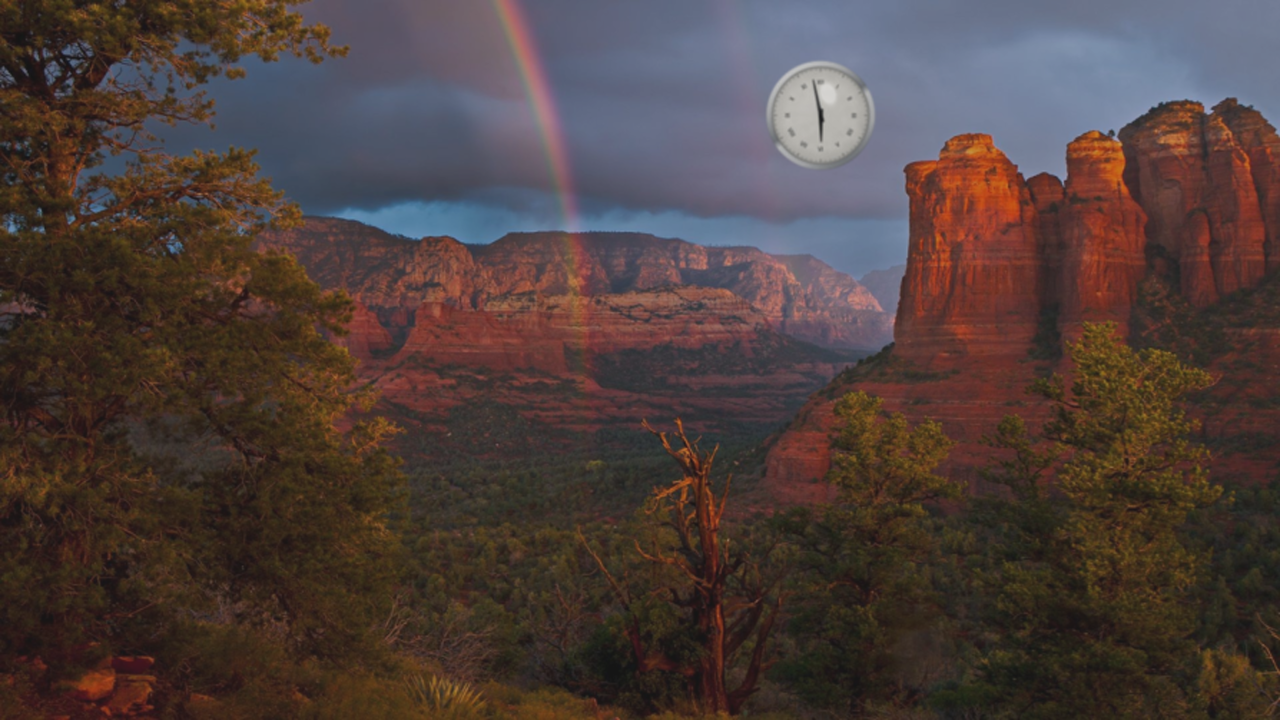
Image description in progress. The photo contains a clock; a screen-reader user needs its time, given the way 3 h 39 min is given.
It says 5 h 58 min
